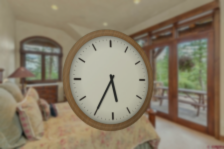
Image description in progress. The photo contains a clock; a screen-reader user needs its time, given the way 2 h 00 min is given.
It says 5 h 35 min
